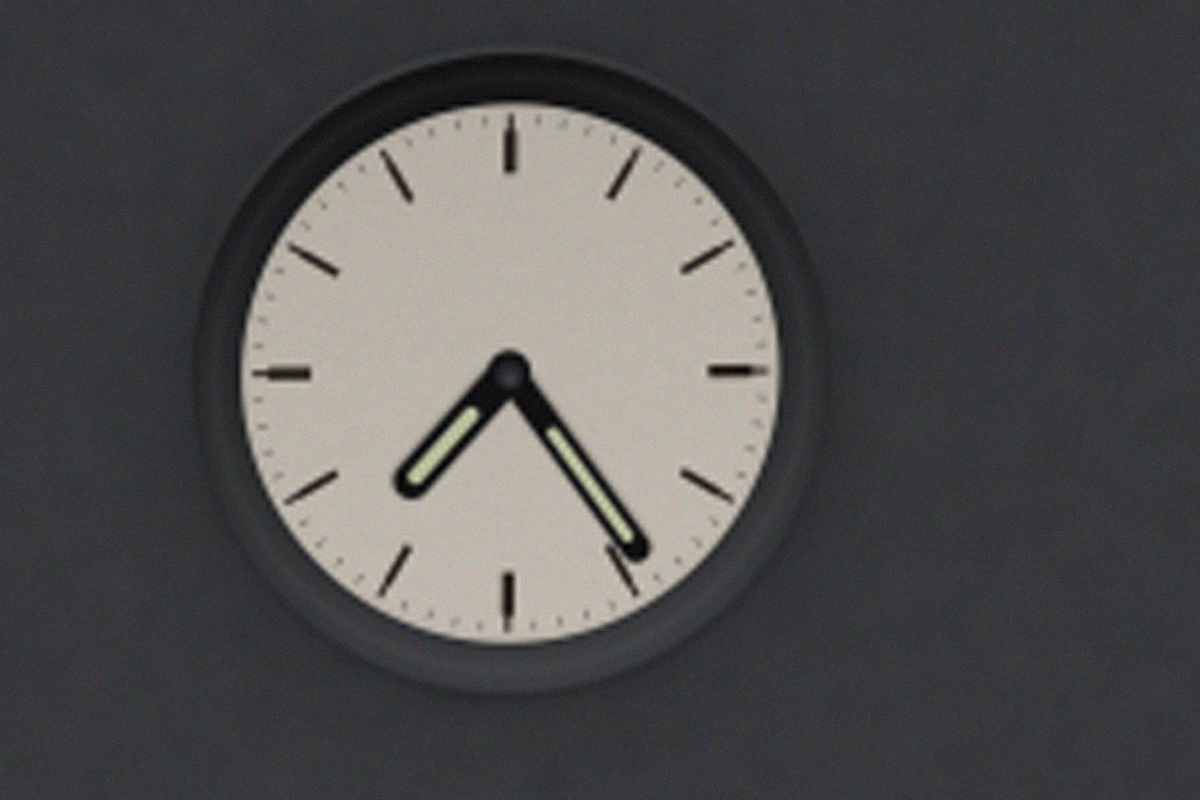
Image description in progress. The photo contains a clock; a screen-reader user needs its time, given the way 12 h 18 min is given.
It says 7 h 24 min
